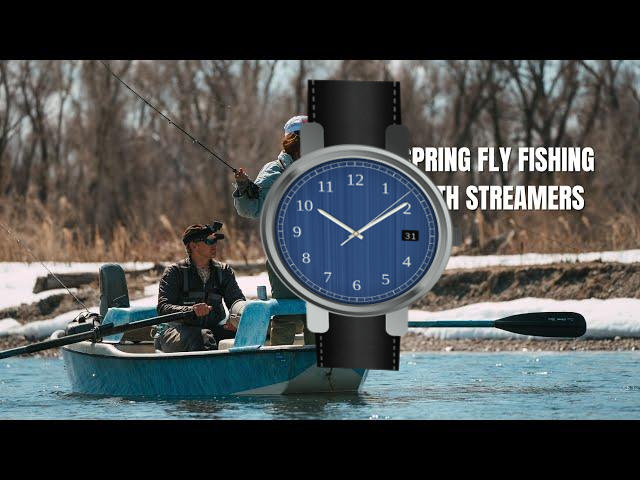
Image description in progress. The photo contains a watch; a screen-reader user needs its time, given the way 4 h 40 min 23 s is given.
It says 10 h 09 min 08 s
